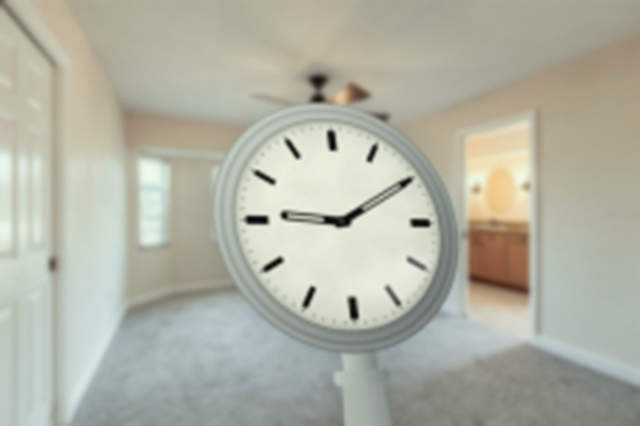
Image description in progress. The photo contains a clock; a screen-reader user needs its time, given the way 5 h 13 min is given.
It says 9 h 10 min
